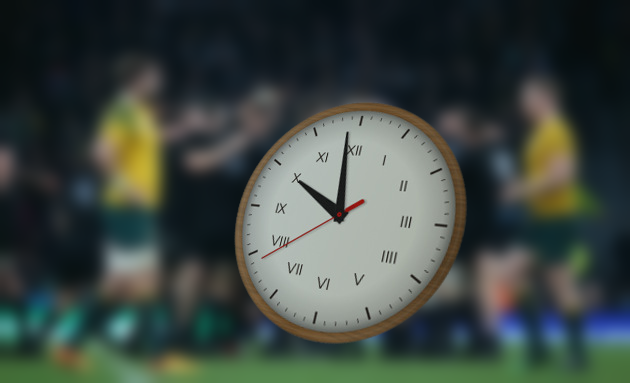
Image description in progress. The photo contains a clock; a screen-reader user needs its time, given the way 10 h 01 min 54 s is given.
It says 9 h 58 min 39 s
